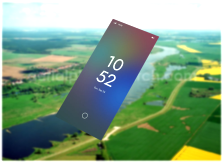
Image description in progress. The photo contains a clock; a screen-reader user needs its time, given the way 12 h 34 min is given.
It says 10 h 52 min
